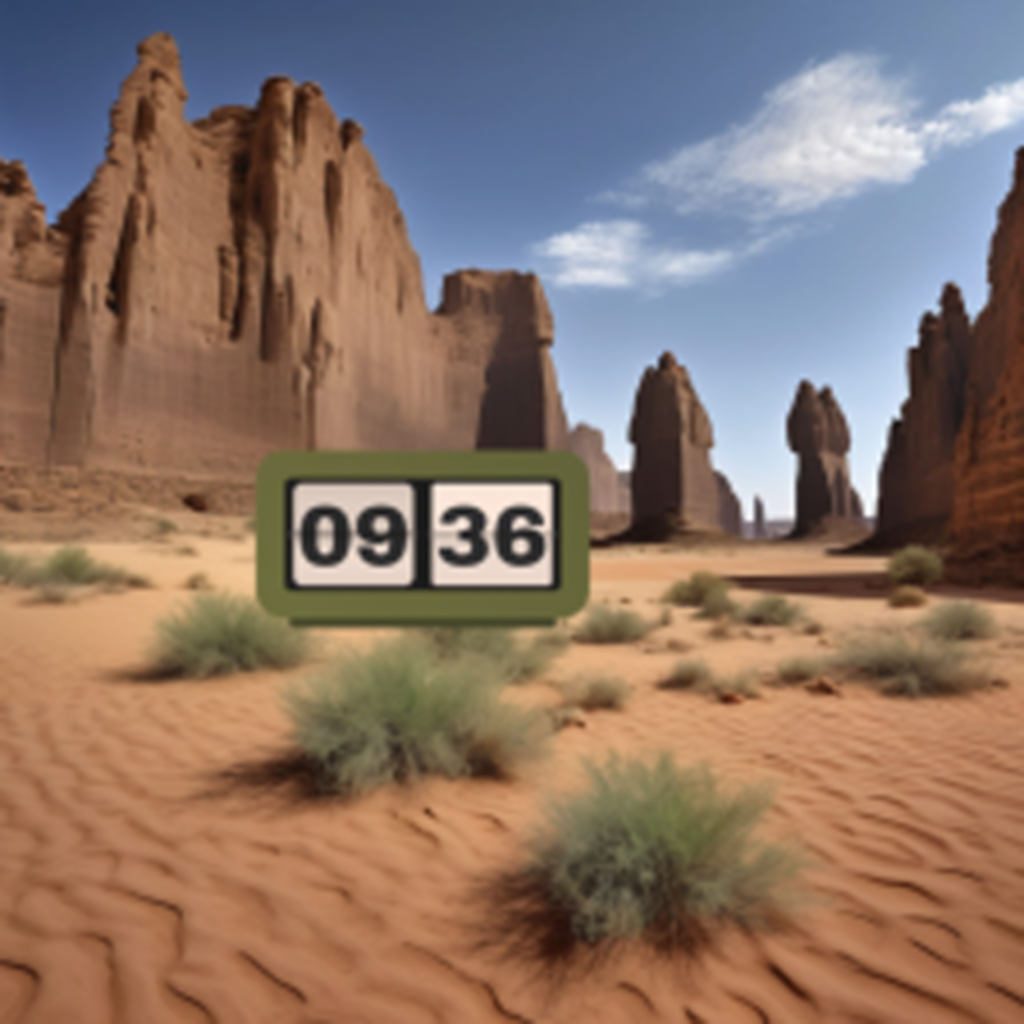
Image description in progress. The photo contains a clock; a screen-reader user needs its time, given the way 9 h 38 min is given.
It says 9 h 36 min
